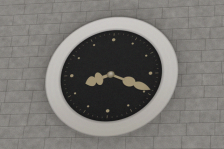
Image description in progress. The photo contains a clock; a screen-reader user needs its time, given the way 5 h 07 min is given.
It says 8 h 19 min
